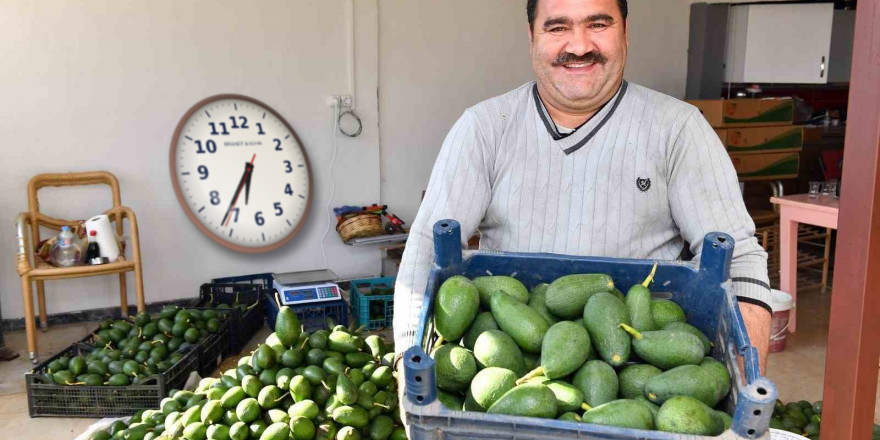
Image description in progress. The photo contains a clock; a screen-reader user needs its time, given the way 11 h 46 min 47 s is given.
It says 6 h 36 min 36 s
